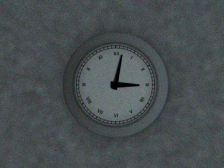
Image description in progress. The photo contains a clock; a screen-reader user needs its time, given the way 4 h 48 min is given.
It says 3 h 02 min
